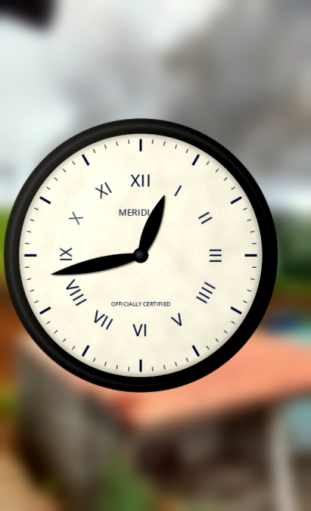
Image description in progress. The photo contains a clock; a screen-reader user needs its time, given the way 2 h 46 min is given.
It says 12 h 43 min
